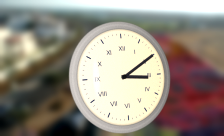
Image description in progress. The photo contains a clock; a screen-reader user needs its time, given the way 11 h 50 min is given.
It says 3 h 10 min
